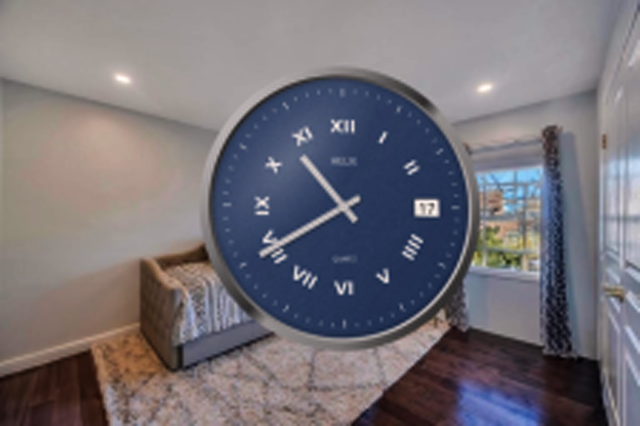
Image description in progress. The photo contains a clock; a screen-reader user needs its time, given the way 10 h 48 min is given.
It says 10 h 40 min
